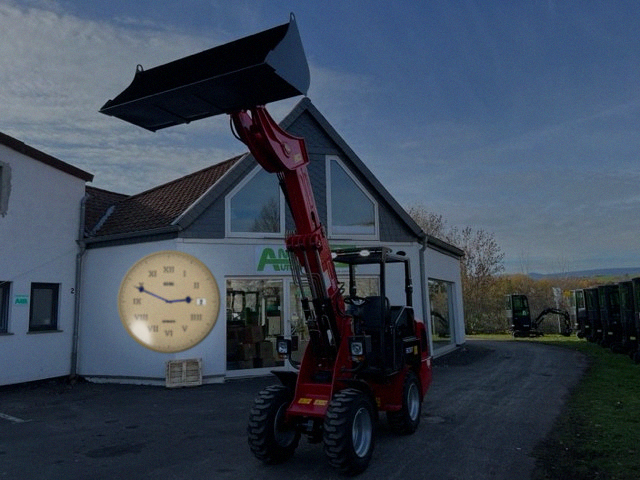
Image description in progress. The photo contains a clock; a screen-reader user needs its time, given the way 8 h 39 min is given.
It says 2 h 49 min
